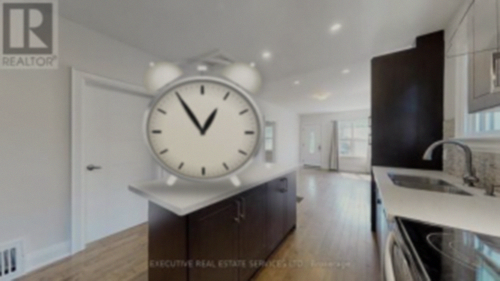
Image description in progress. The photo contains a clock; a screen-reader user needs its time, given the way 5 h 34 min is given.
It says 12 h 55 min
